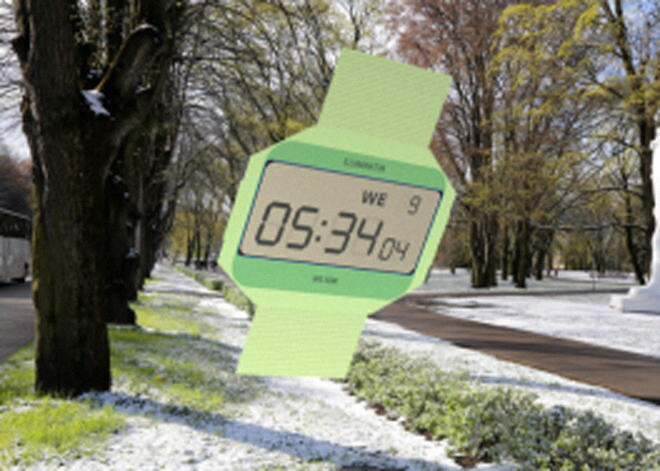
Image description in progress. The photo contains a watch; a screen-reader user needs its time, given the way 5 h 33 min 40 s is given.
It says 5 h 34 min 04 s
